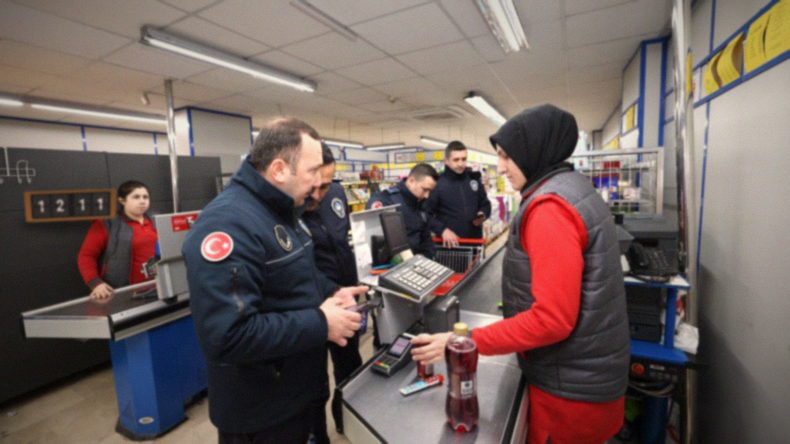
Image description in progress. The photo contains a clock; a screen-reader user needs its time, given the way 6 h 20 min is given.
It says 12 h 11 min
